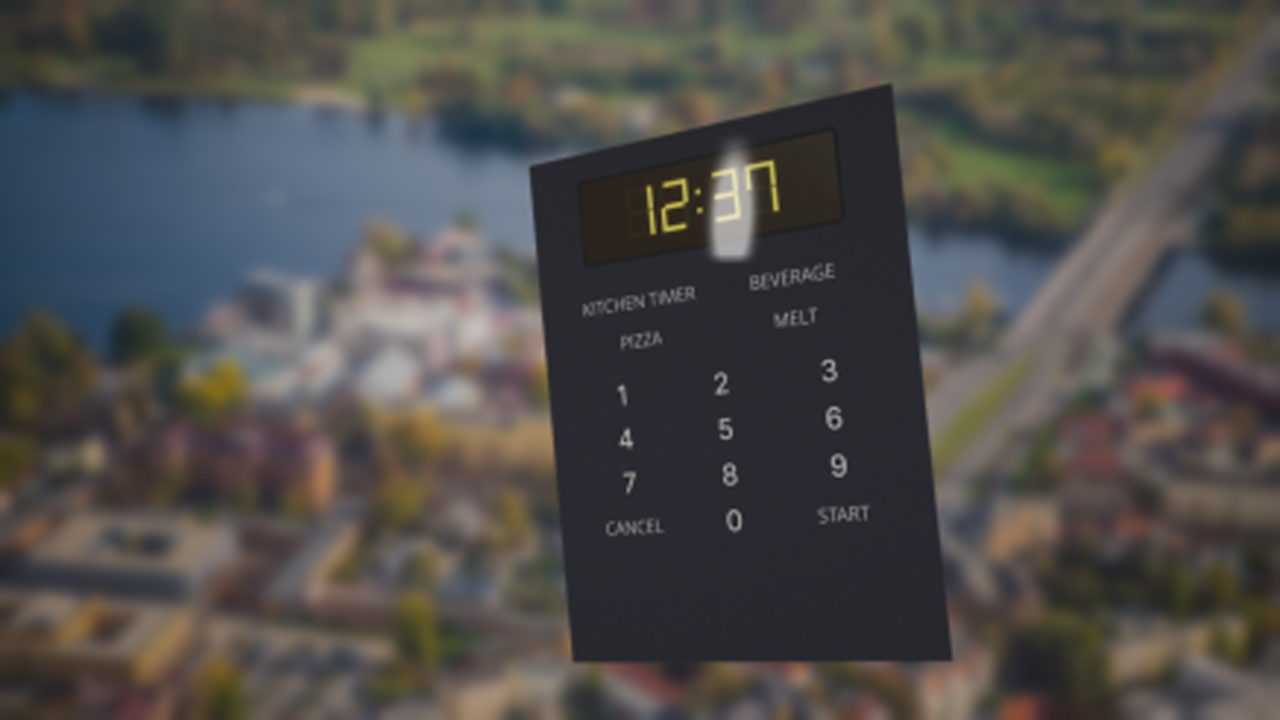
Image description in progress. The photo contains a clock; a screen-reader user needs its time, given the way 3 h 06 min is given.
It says 12 h 37 min
